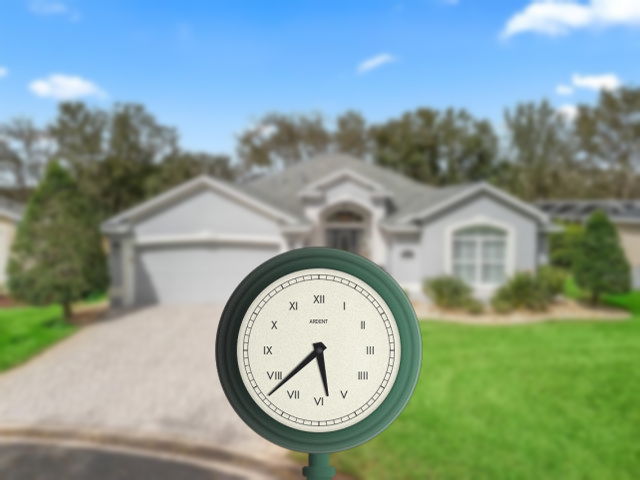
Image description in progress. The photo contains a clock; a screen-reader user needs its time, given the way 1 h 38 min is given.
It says 5 h 38 min
